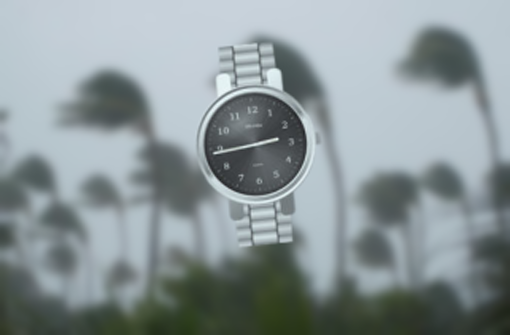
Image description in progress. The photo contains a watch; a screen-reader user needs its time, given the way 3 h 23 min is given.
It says 2 h 44 min
